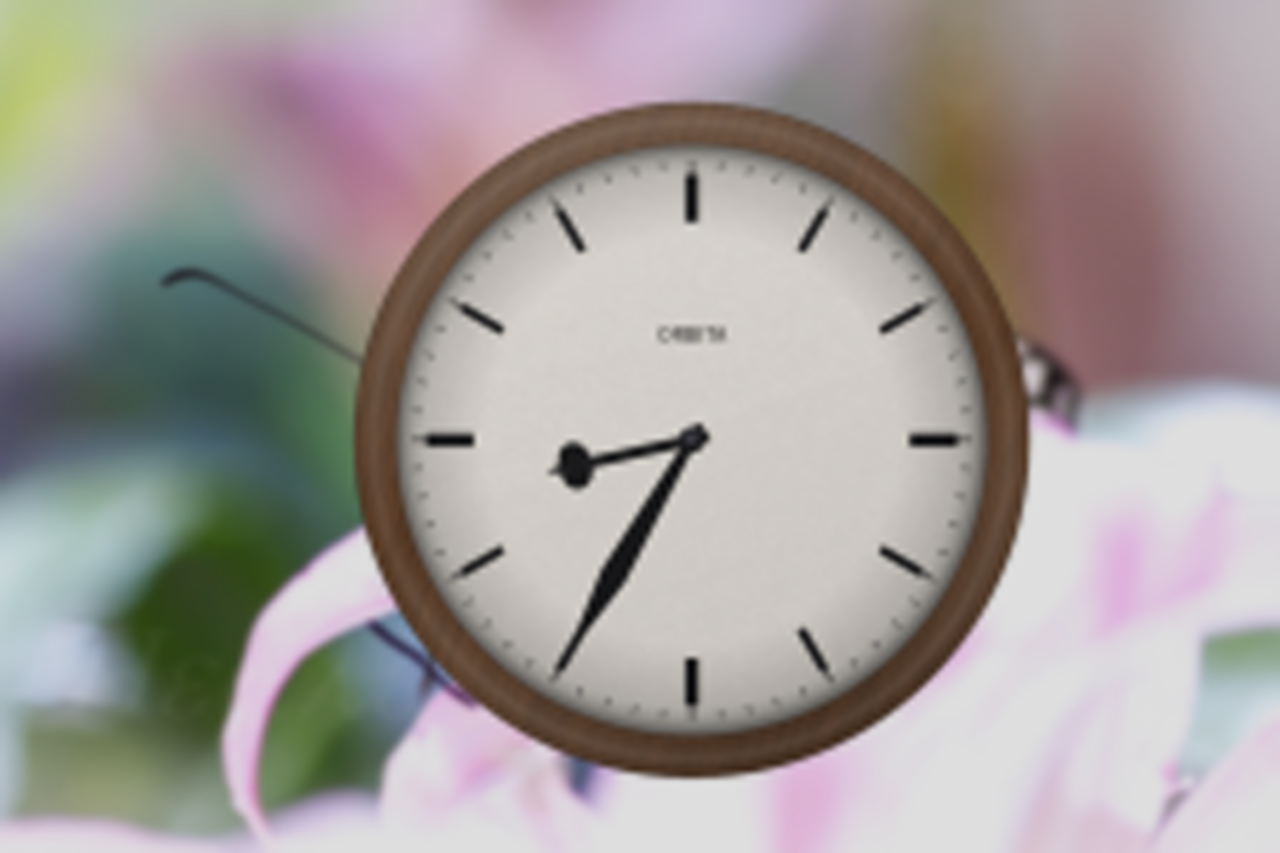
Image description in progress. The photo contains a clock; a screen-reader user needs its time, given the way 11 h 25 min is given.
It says 8 h 35 min
